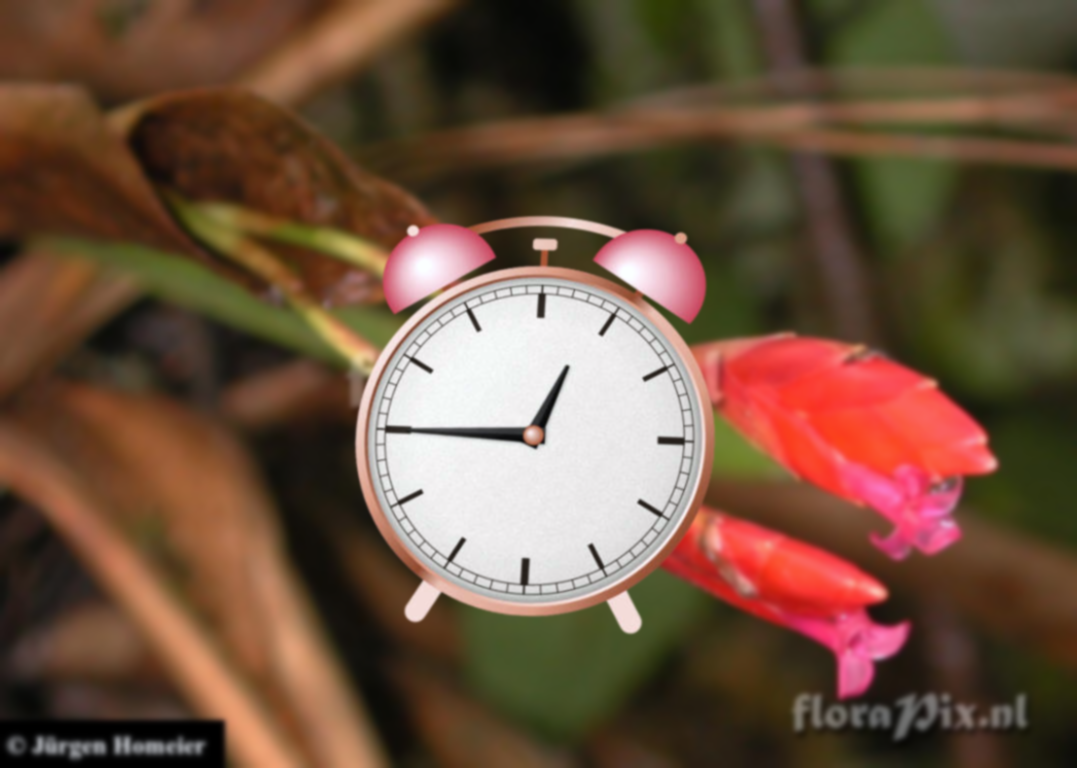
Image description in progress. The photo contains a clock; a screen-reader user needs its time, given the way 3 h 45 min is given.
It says 12 h 45 min
